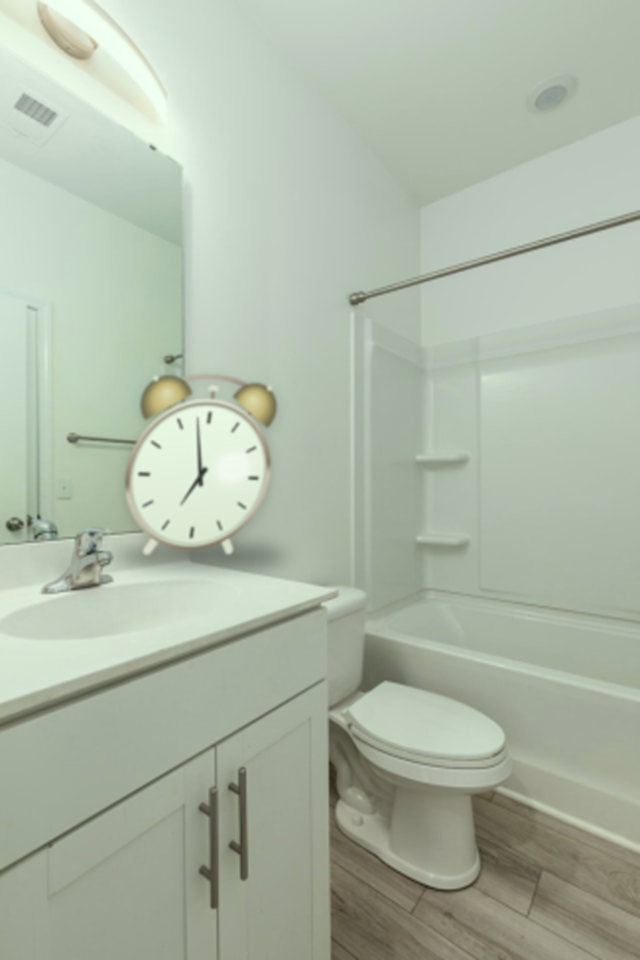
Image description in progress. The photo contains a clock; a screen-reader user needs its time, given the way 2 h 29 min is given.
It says 6 h 58 min
